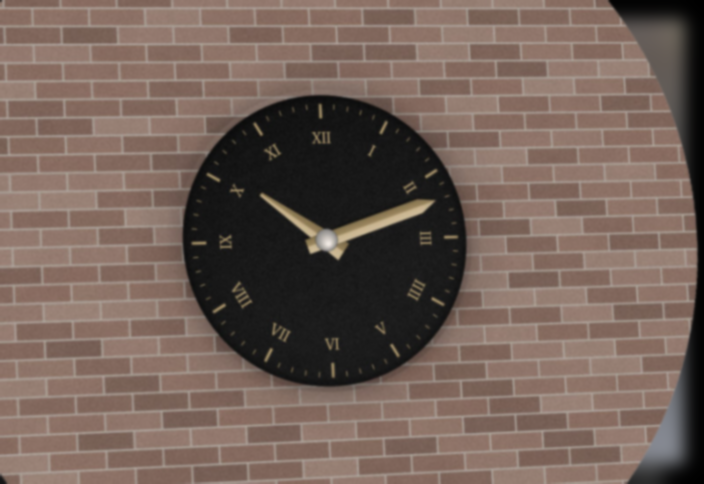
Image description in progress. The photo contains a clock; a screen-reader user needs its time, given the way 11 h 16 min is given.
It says 10 h 12 min
